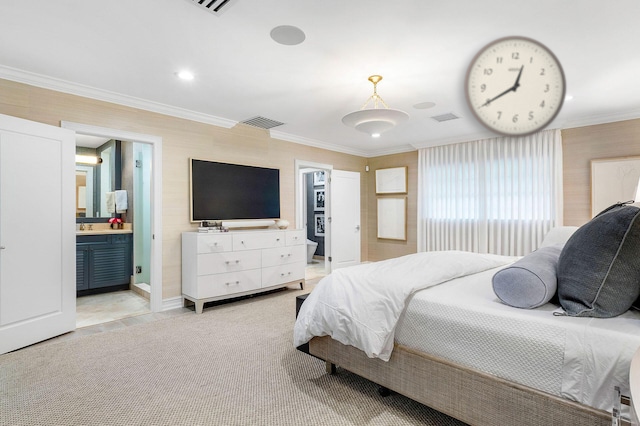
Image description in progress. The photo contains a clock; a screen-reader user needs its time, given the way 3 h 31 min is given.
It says 12 h 40 min
